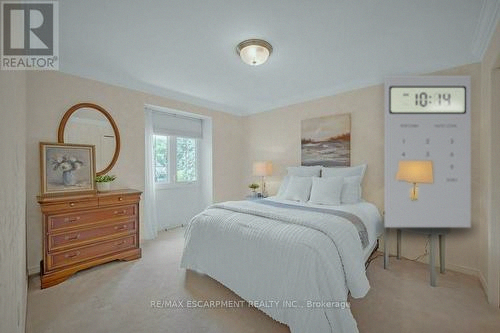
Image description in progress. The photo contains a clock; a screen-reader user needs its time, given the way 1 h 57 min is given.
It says 10 h 14 min
